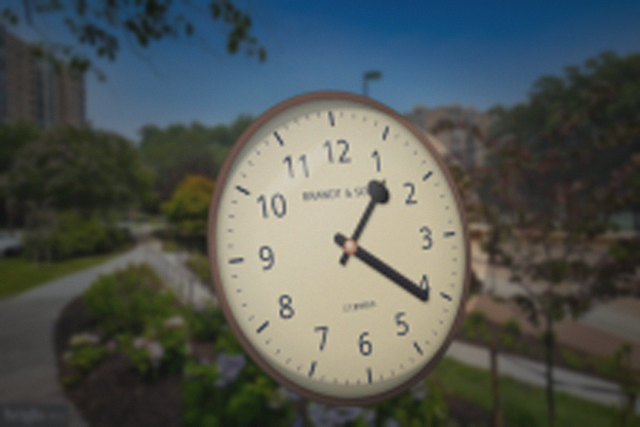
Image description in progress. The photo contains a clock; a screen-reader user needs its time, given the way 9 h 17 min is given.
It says 1 h 21 min
